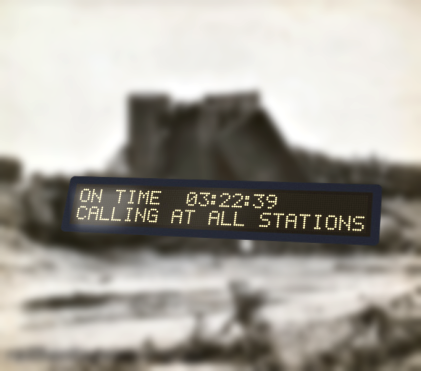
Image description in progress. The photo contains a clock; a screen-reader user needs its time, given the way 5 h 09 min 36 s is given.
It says 3 h 22 min 39 s
